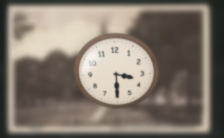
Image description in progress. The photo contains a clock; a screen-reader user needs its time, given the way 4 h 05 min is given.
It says 3 h 30 min
